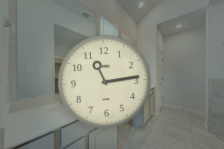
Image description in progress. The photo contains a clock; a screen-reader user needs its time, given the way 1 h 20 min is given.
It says 11 h 14 min
